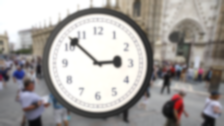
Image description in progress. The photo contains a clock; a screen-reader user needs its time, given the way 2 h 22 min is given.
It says 2 h 52 min
